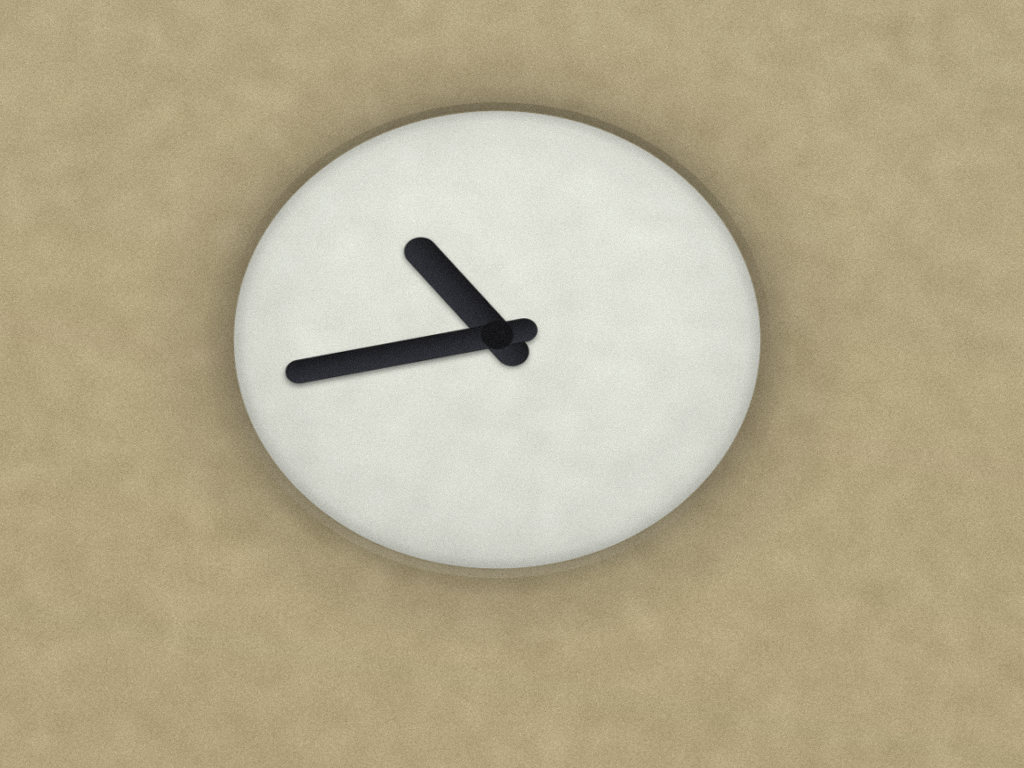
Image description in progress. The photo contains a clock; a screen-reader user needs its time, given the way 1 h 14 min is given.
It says 10 h 43 min
